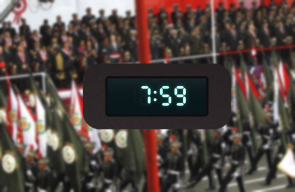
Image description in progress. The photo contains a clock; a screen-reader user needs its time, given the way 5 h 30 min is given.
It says 7 h 59 min
